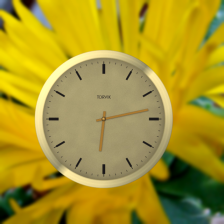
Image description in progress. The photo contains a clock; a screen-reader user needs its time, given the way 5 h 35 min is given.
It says 6 h 13 min
